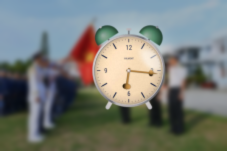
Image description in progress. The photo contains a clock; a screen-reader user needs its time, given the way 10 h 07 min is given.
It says 6 h 16 min
